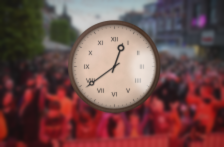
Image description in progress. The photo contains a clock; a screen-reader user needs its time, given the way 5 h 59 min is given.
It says 12 h 39 min
